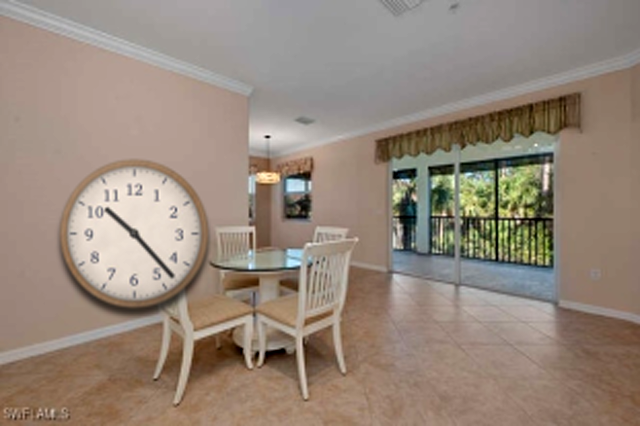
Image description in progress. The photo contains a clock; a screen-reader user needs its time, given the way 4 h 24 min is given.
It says 10 h 23 min
